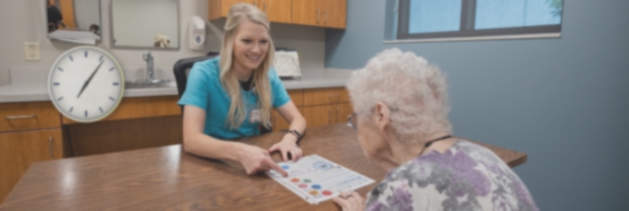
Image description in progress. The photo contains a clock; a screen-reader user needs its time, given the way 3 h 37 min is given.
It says 7 h 06 min
